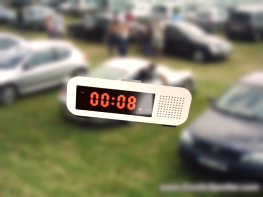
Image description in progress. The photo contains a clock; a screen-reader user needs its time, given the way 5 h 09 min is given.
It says 0 h 08 min
